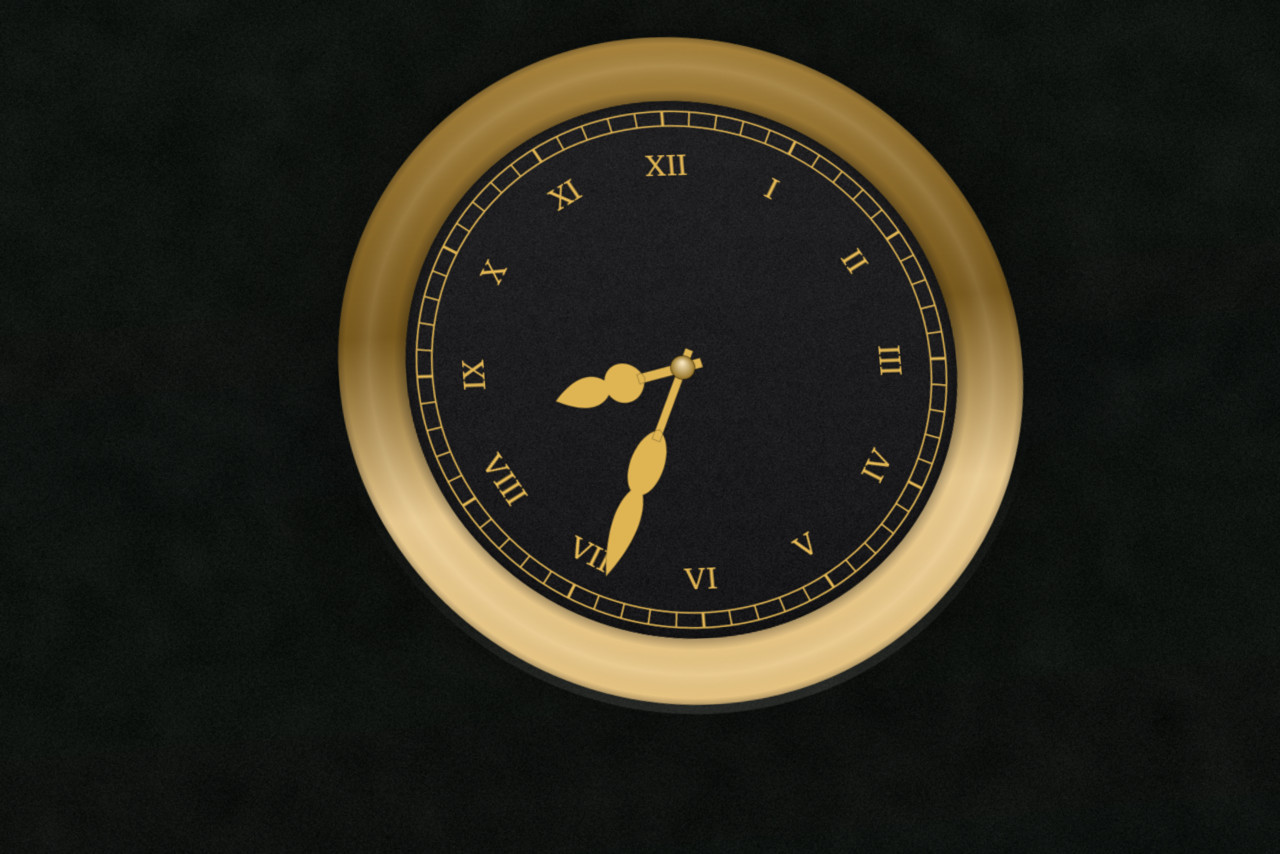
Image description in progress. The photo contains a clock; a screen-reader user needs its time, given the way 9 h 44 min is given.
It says 8 h 34 min
